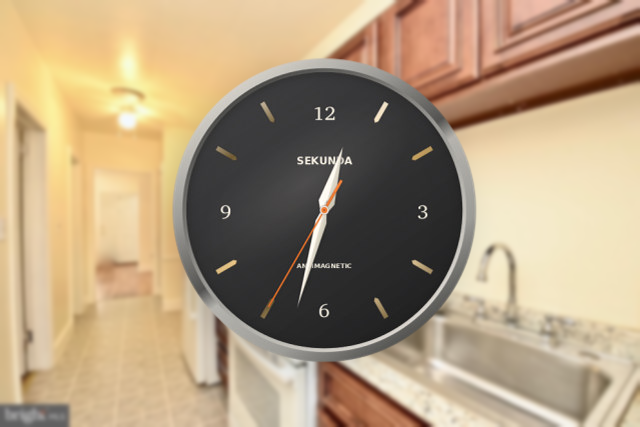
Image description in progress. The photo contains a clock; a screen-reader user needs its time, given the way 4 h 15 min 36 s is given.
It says 12 h 32 min 35 s
